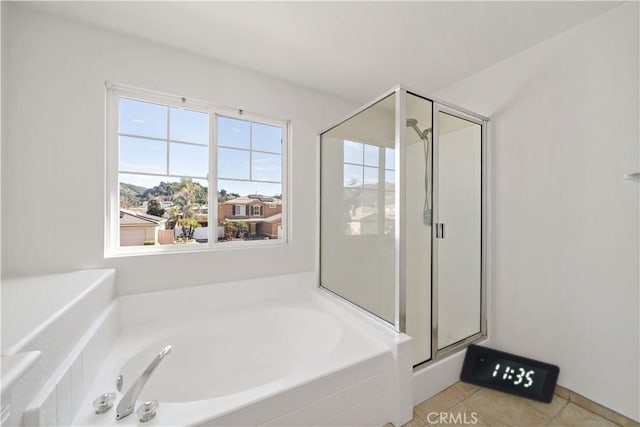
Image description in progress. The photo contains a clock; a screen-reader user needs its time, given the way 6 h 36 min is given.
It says 11 h 35 min
